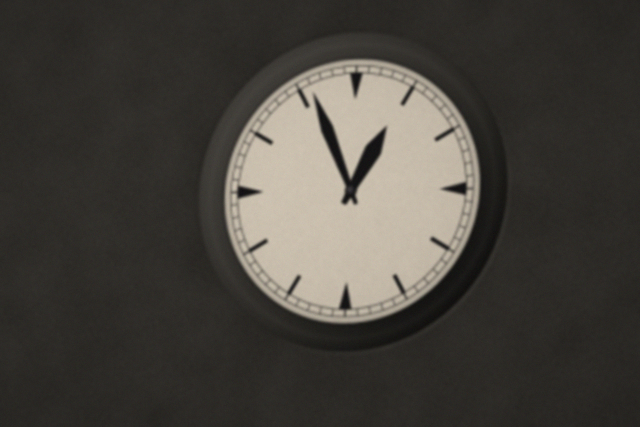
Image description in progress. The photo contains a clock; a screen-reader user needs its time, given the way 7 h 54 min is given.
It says 12 h 56 min
